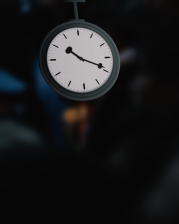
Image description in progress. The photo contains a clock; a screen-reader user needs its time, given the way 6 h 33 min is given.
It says 10 h 19 min
